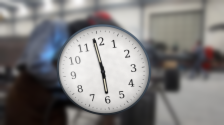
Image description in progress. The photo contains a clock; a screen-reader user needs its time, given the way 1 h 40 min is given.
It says 5 h 59 min
